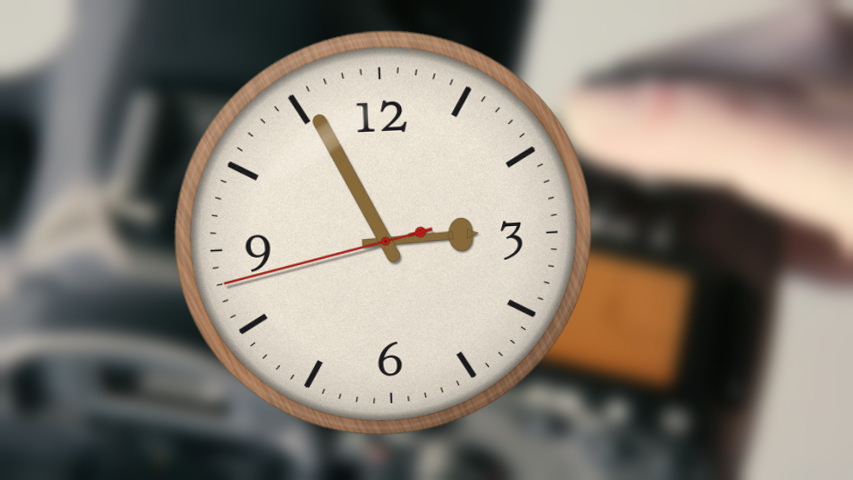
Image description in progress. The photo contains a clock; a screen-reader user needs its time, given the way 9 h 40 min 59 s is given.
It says 2 h 55 min 43 s
